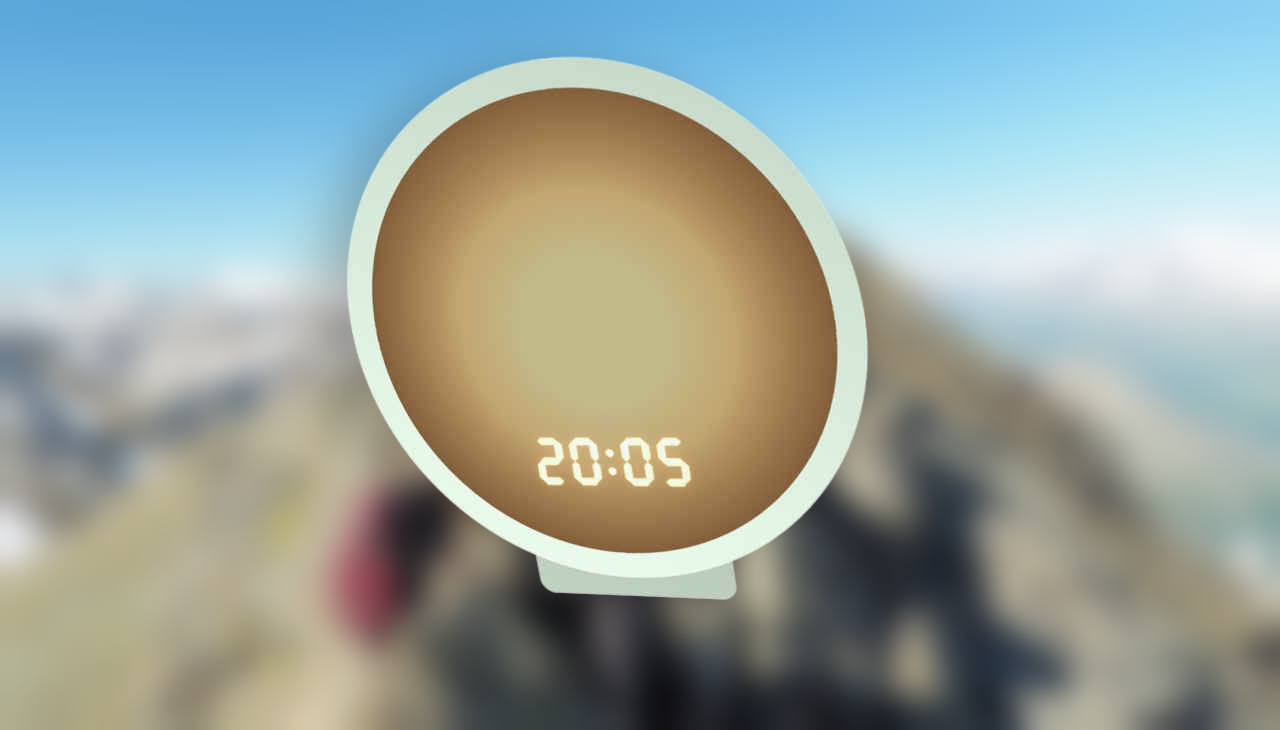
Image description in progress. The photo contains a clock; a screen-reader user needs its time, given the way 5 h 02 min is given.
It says 20 h 05 min
